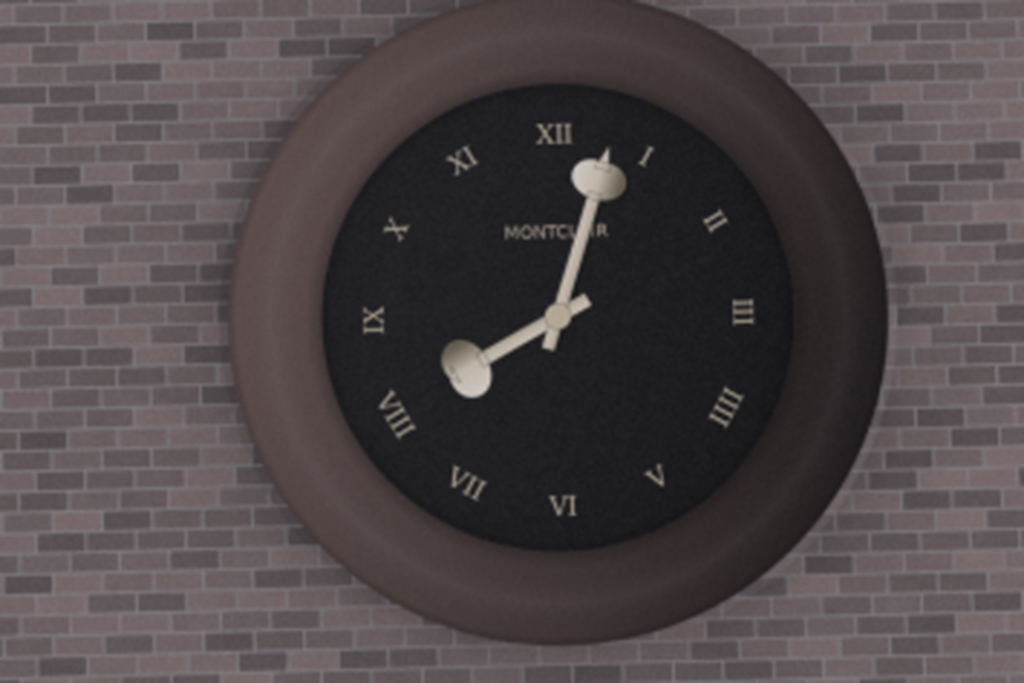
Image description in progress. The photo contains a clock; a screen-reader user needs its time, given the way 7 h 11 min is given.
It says 8 h 03 min
